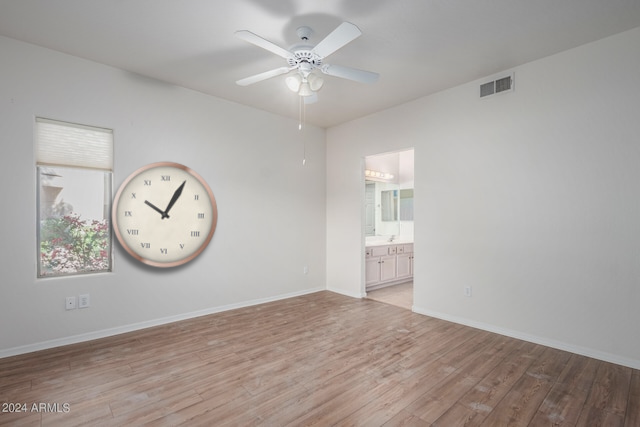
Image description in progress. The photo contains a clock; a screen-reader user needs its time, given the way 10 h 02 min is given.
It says 10 h 05 min
